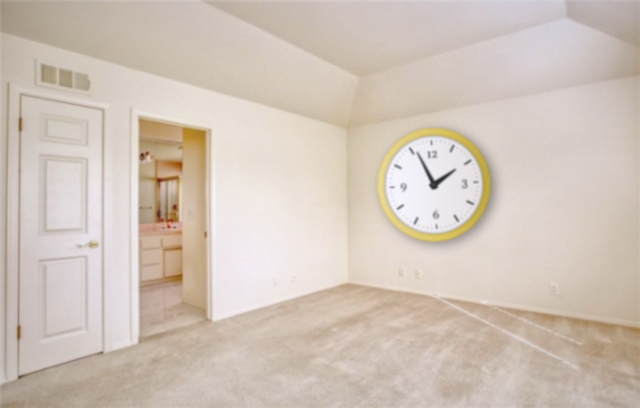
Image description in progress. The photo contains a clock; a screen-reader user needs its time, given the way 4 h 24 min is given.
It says 1 h 56 min
